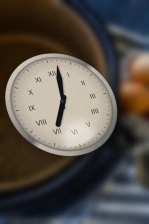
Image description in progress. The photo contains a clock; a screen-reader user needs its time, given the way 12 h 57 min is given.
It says 7 h 02 min
